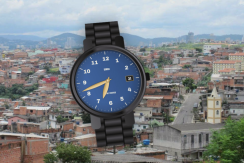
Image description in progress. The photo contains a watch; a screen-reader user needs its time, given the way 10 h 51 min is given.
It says 6 h 42 min
